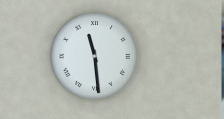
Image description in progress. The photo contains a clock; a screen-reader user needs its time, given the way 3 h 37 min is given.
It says 11 h 29 min
